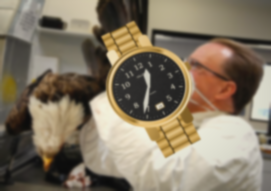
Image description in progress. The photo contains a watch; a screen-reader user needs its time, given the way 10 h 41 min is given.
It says 12 h 36 min
